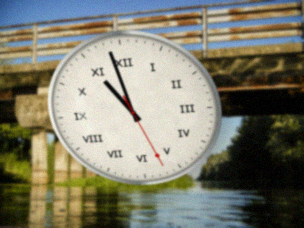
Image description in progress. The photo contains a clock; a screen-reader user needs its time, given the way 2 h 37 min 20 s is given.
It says 10 h 58 min 27 s
